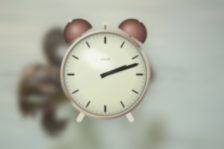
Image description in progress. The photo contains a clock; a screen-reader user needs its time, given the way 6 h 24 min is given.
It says 2 h 12 min
